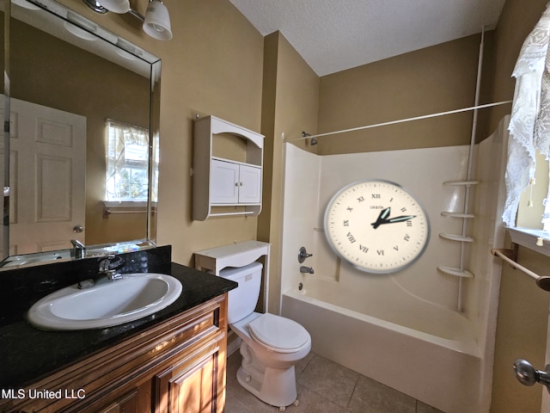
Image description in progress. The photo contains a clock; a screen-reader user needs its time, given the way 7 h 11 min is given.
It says 1 h 13 min
